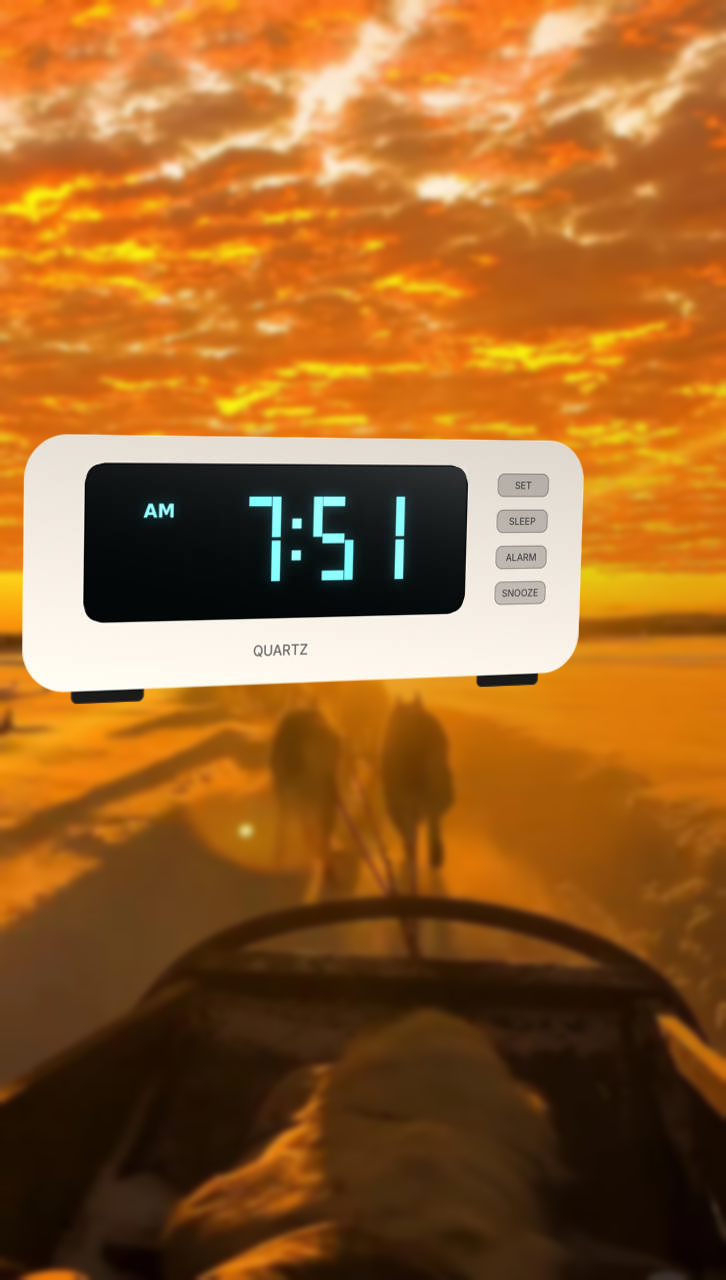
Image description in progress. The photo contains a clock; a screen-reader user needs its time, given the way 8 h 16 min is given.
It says 7 h 51 min
